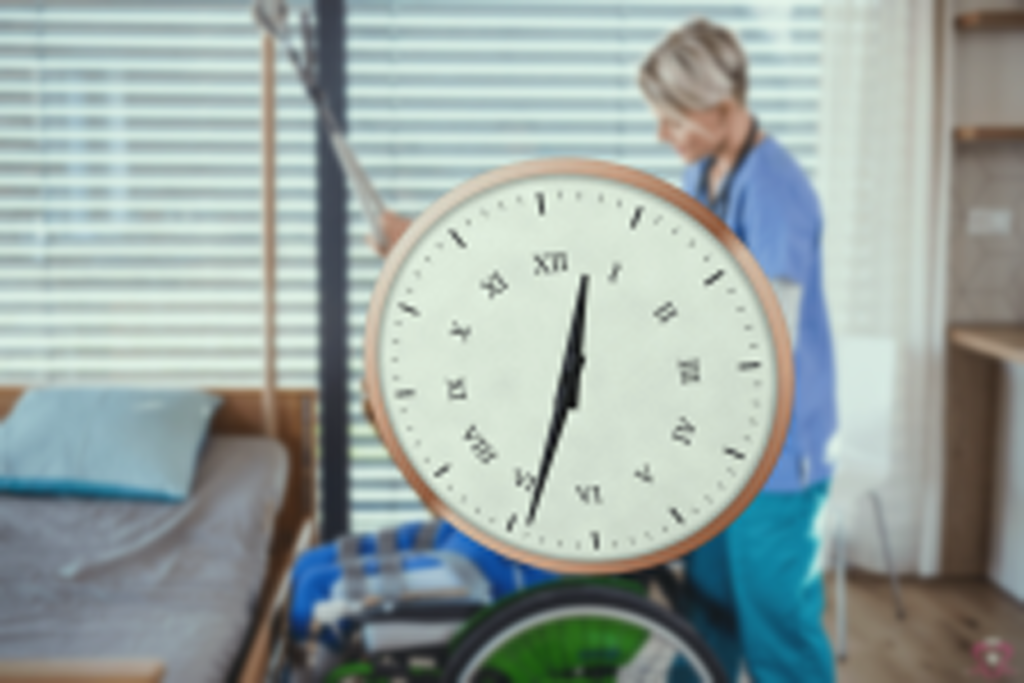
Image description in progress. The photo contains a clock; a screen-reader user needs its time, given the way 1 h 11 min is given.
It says 12 h 34 min
